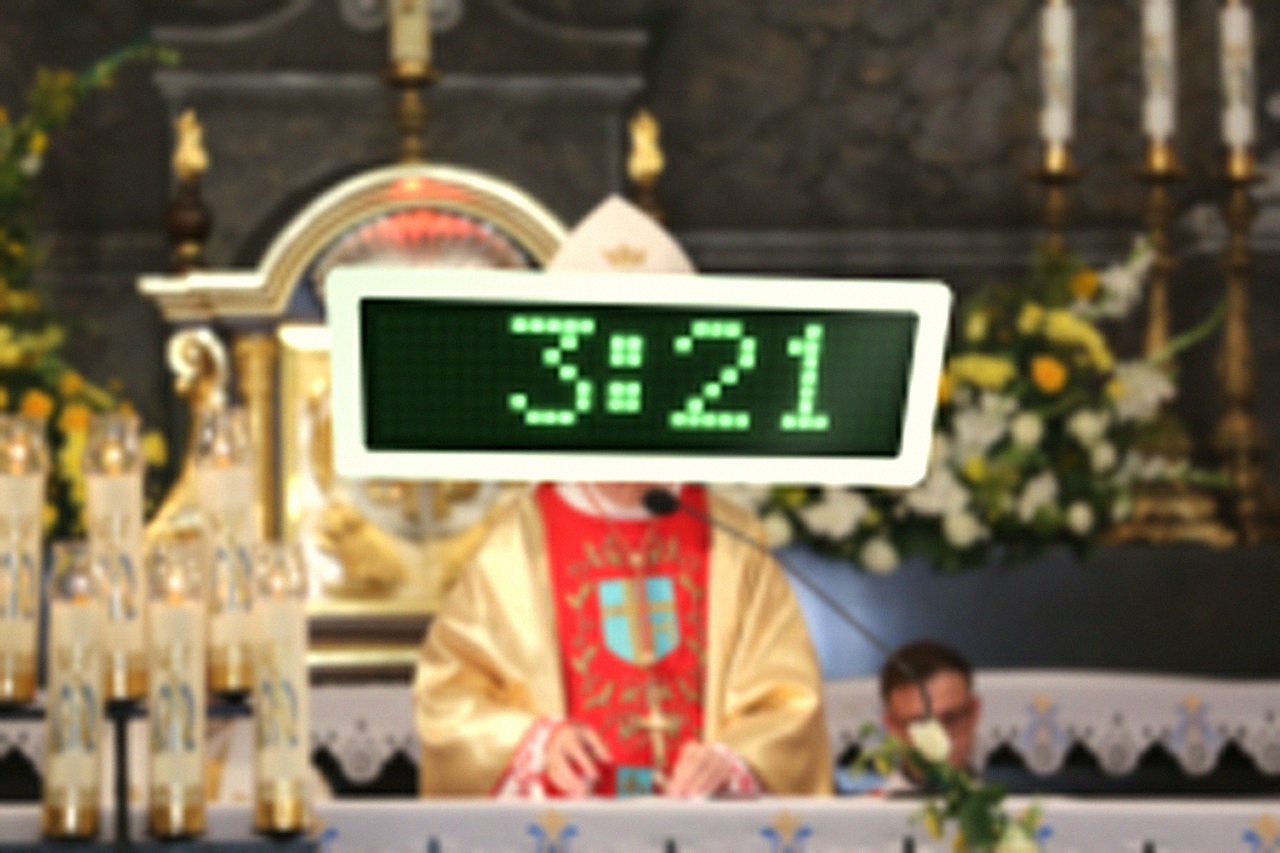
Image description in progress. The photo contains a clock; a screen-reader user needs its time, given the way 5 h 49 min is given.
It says 3 h 21 min
